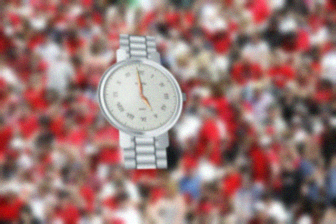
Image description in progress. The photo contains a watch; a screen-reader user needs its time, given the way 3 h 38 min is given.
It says 4 h 59 min
